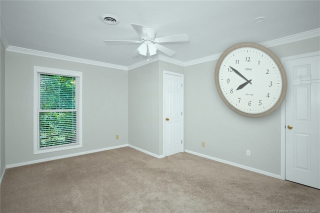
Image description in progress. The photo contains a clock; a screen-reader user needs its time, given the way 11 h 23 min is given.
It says 7 h 51 min
